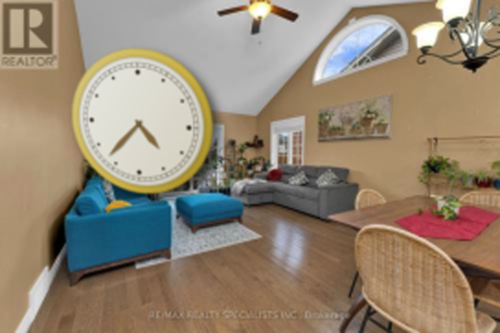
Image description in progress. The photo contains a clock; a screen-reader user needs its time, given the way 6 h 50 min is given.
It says 4 h 37 min
